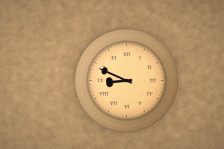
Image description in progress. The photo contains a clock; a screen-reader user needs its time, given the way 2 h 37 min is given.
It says 8 h 49 min
